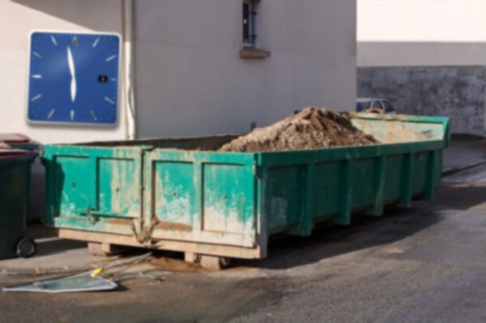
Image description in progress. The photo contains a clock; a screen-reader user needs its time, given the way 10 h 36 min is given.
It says 5 h 58 min
